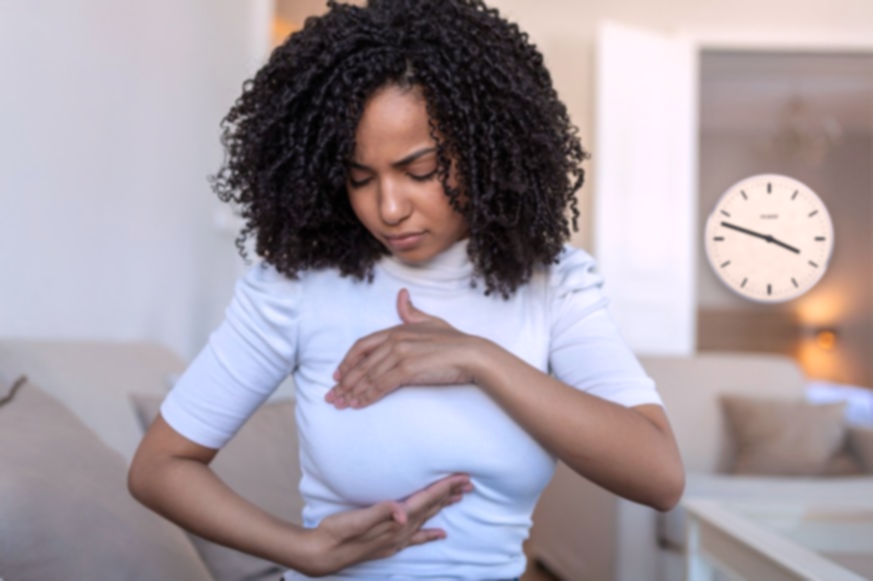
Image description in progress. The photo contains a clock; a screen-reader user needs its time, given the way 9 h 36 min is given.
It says 3 h 48 min
